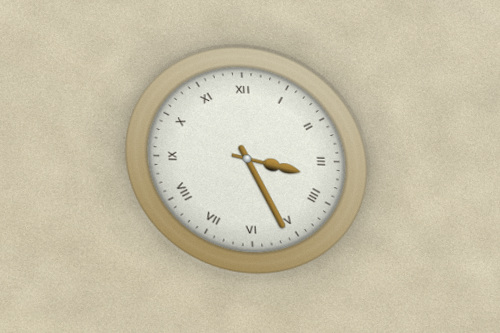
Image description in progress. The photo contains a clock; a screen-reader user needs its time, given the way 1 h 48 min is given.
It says 3 h 26 min
